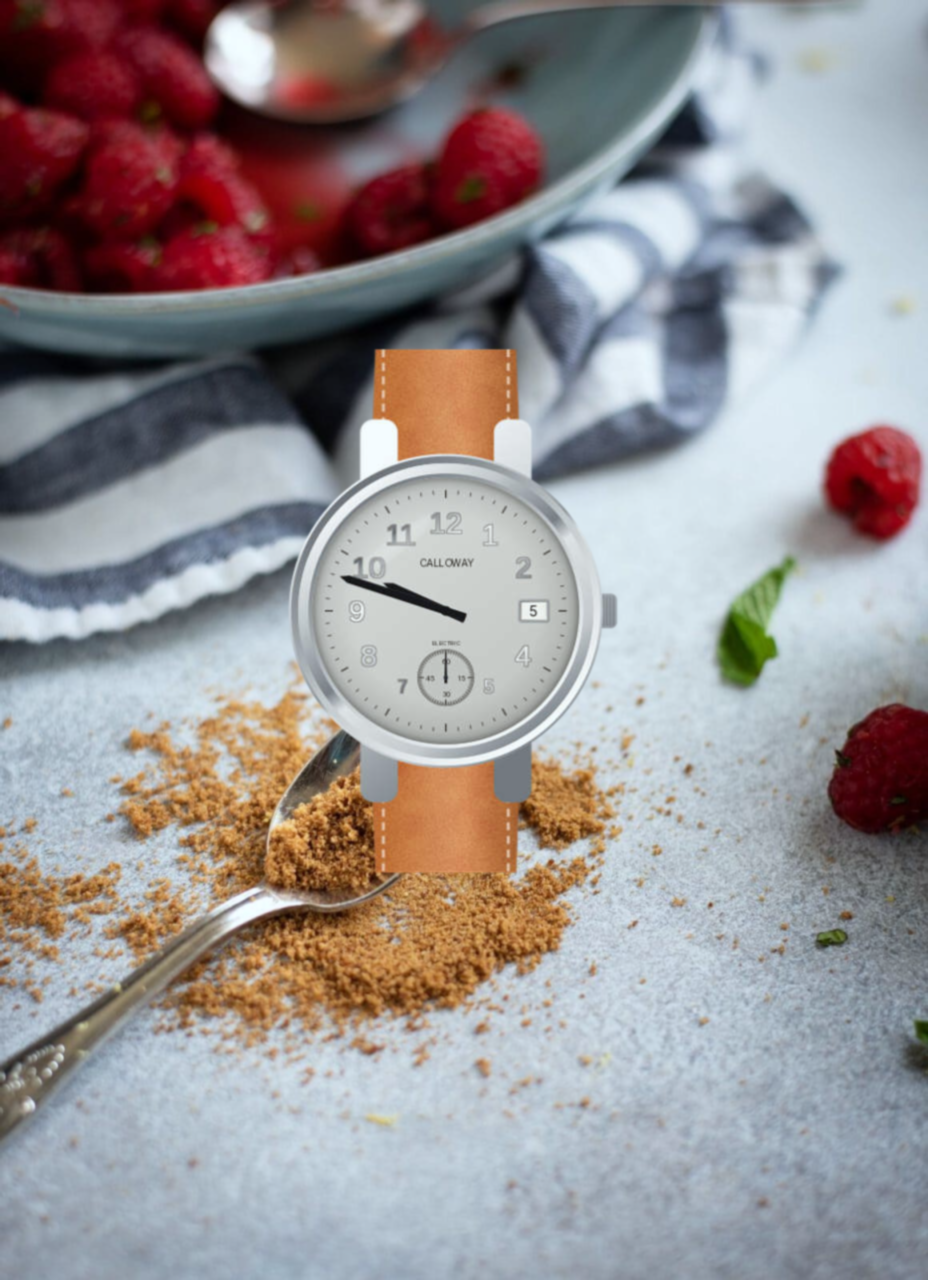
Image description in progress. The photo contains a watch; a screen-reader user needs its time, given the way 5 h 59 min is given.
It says 9 h 48 min
